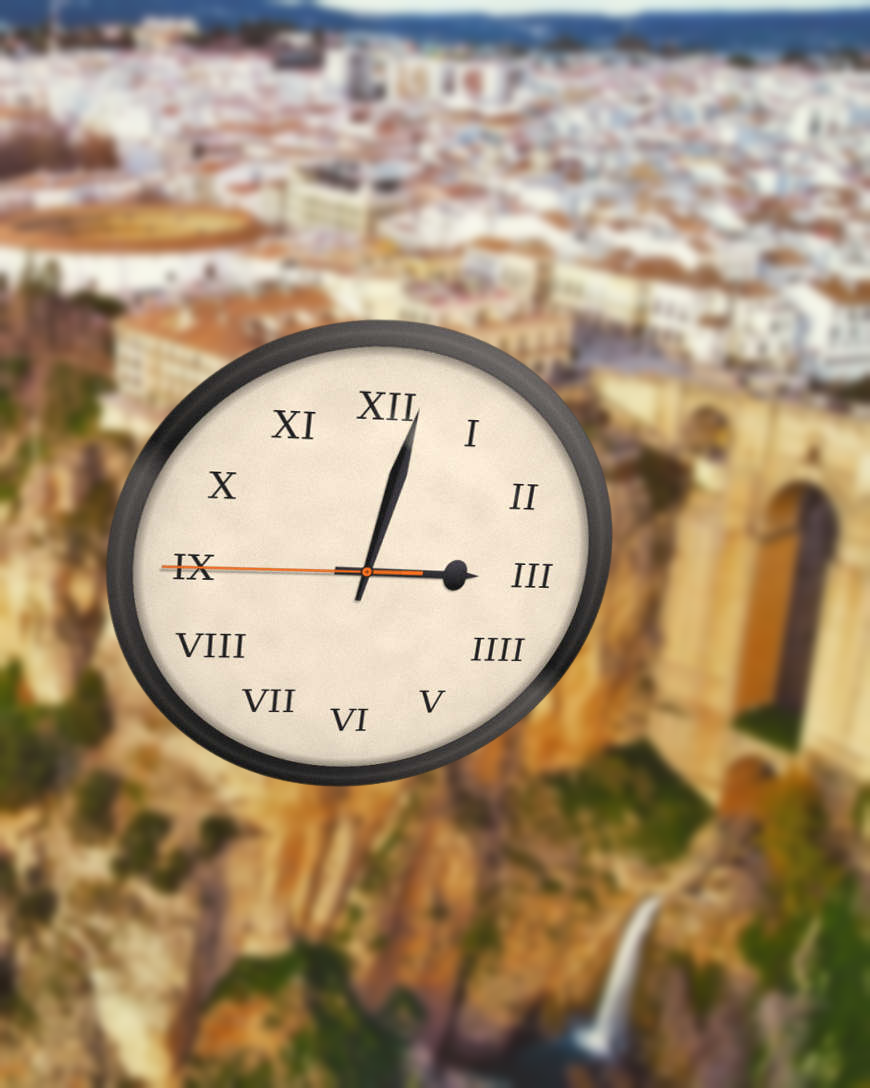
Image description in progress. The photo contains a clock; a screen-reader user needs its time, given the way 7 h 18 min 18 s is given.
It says 3 h 01 min 45 s
